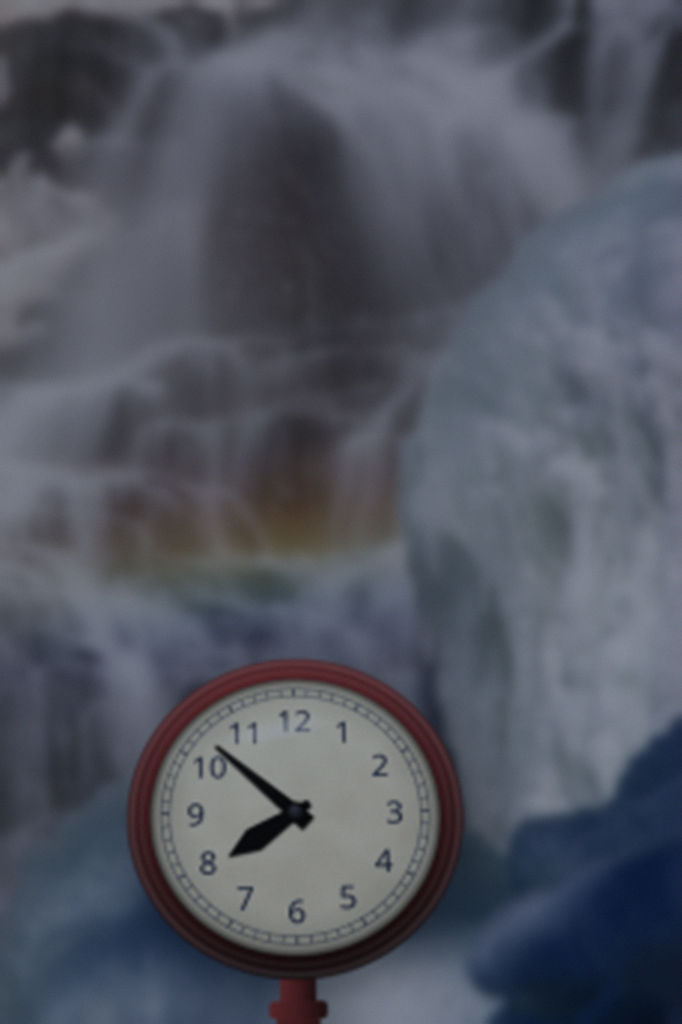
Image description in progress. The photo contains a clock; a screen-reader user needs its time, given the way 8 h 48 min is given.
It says 7 h 52 min
